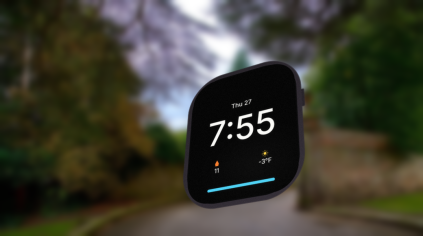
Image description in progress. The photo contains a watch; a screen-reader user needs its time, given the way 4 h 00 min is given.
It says 7 h 55 min
